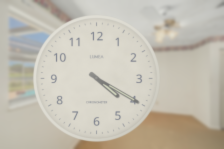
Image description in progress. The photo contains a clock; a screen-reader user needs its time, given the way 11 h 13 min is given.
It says 4 h 20 min
